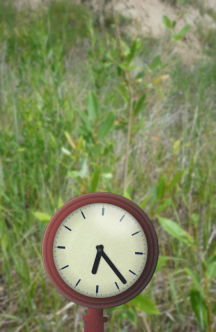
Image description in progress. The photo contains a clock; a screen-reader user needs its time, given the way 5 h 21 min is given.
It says 6 h 23 min
